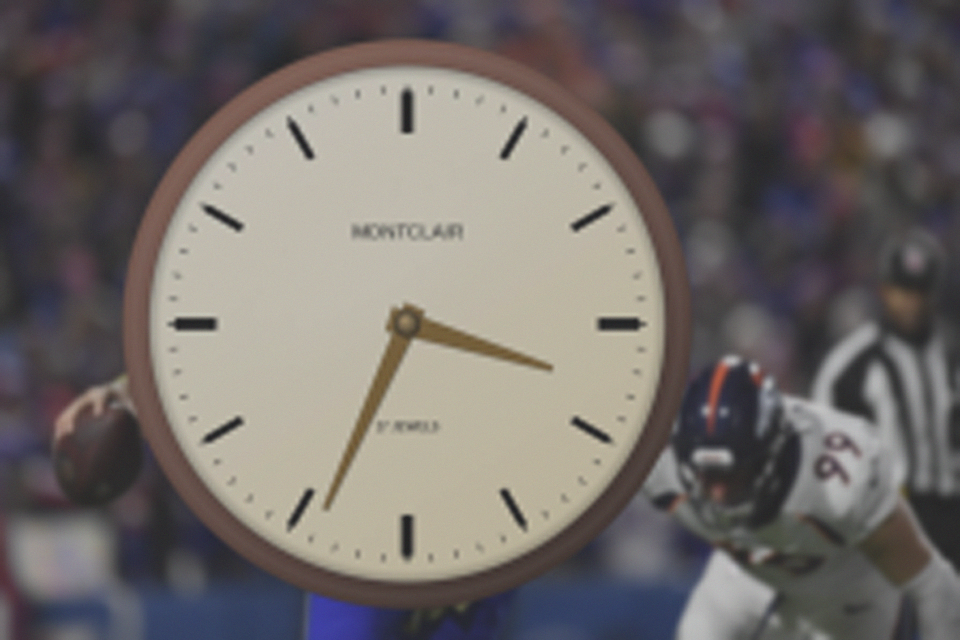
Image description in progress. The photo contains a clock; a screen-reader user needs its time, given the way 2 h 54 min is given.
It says 3 h 34 min
